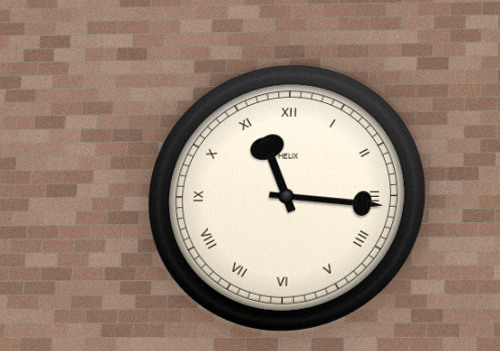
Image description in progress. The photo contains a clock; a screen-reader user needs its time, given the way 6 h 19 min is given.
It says 11 h 16 min
